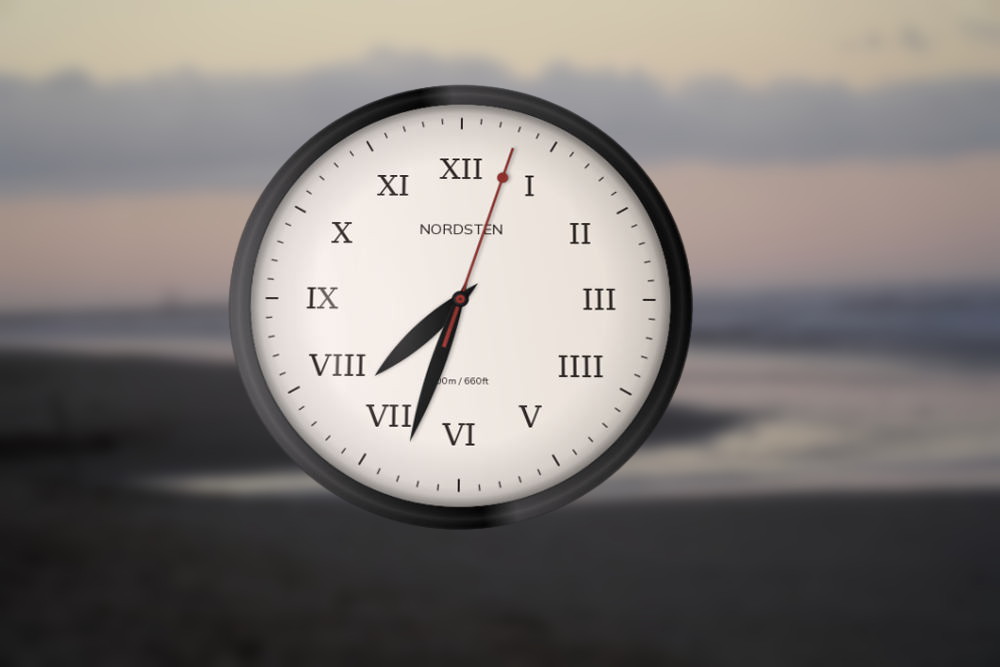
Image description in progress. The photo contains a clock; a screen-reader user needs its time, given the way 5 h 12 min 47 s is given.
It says 7 h 33 min 03 s
